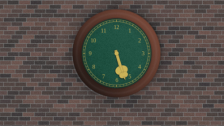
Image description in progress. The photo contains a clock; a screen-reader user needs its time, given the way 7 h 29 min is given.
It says 5 h 27 min
